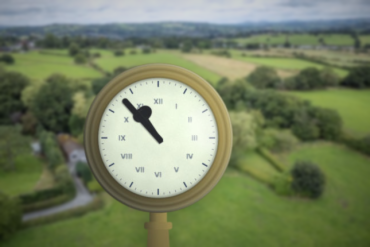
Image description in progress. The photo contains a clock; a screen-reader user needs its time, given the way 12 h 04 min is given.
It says 10 h 53 min
